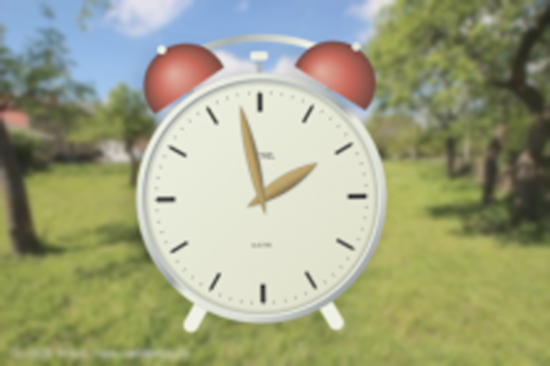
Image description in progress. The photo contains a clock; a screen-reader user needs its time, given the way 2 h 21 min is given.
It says 1 h 58 min
